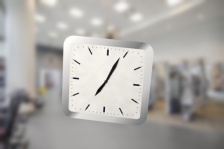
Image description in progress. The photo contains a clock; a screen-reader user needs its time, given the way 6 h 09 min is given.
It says 7 h 04 min
